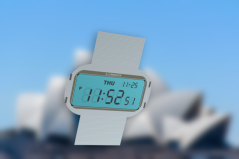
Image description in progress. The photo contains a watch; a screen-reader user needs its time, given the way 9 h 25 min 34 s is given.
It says 11 h 52 min 51 s
